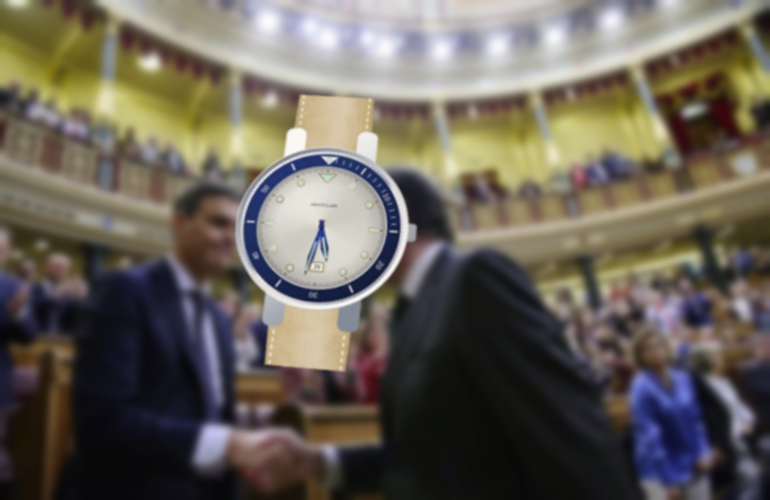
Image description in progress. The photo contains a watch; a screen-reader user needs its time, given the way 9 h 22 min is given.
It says 5 h 32 min
